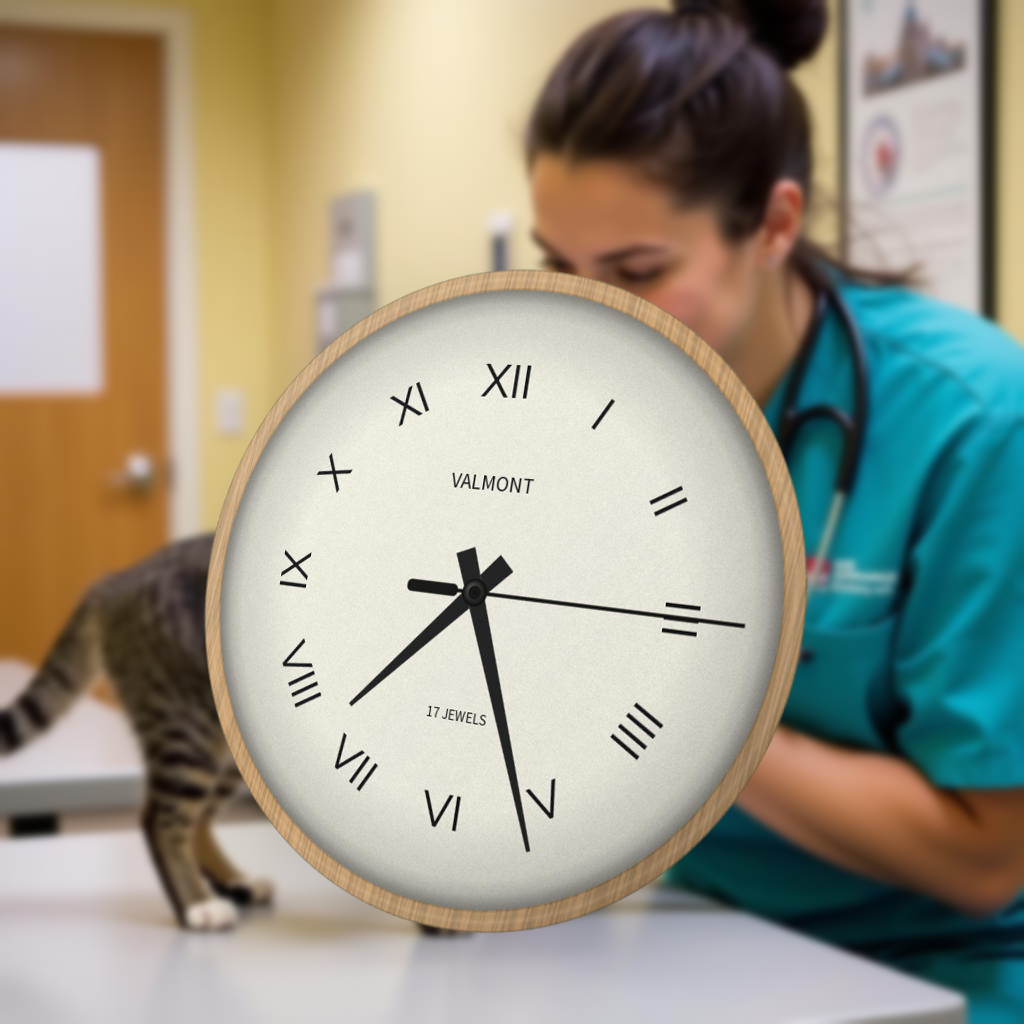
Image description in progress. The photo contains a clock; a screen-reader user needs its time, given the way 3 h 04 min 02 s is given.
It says 7 h 26 min 15 s
